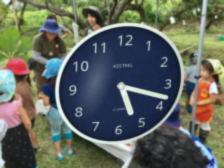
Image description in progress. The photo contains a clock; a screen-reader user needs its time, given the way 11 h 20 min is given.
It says 5 h 18 min
